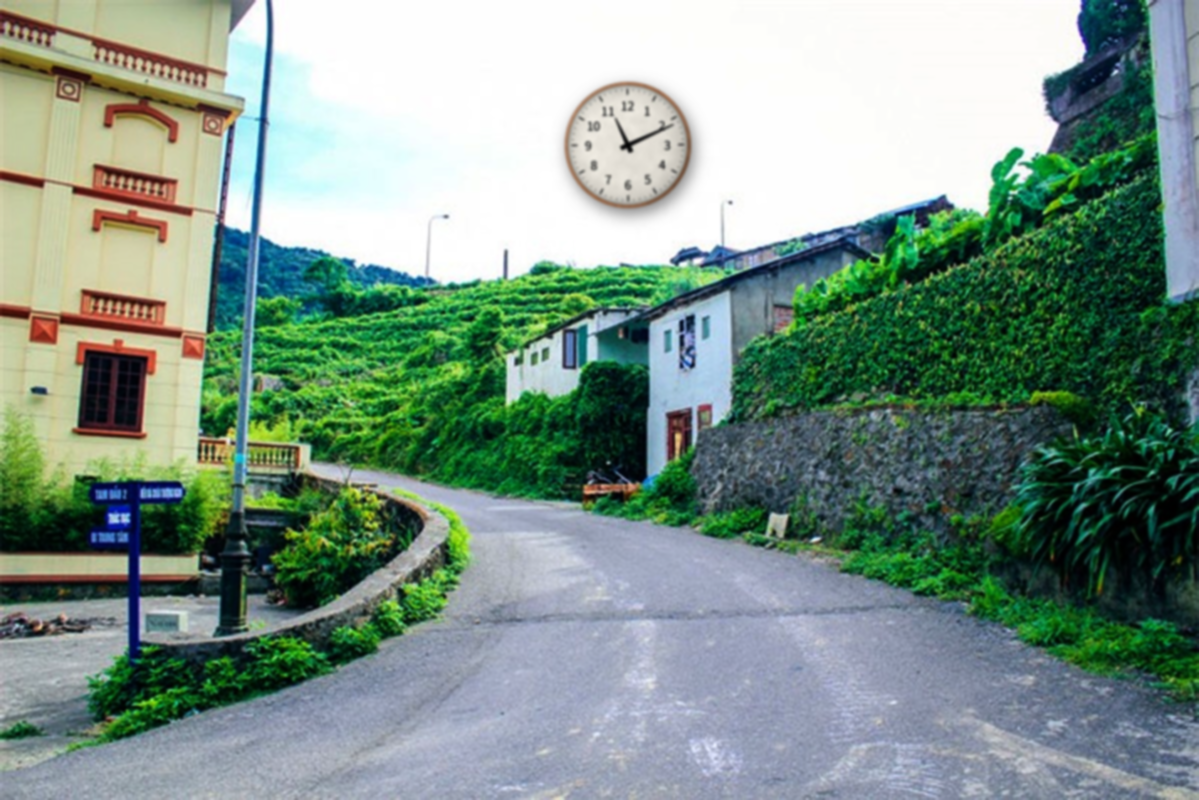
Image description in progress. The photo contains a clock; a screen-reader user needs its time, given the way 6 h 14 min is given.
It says 11 h 11 min
